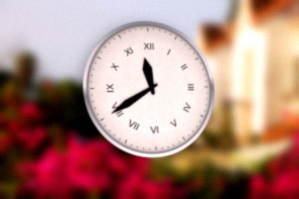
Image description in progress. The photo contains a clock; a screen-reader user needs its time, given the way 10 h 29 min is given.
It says 11 h 40 min
